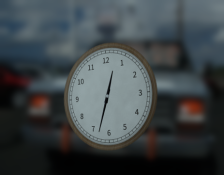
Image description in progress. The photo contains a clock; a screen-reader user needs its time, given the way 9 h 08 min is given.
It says 12 h 33 min
